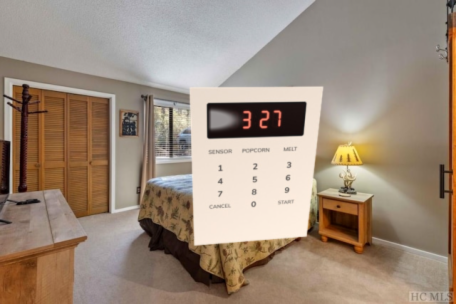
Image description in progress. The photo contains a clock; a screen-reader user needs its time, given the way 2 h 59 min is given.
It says 3 h 27 min
